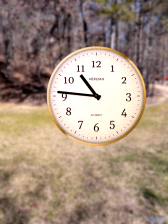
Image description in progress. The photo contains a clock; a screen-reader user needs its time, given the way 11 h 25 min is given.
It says 10 h 46 min
